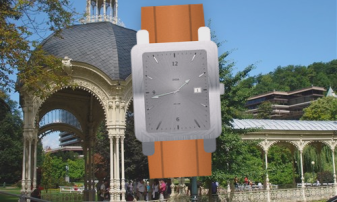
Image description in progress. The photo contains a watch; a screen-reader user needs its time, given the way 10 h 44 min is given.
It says 1 h 43 min
